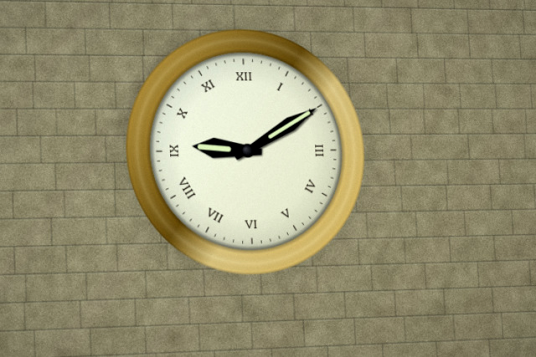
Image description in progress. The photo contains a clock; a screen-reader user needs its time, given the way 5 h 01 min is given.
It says 9 h 10 min
